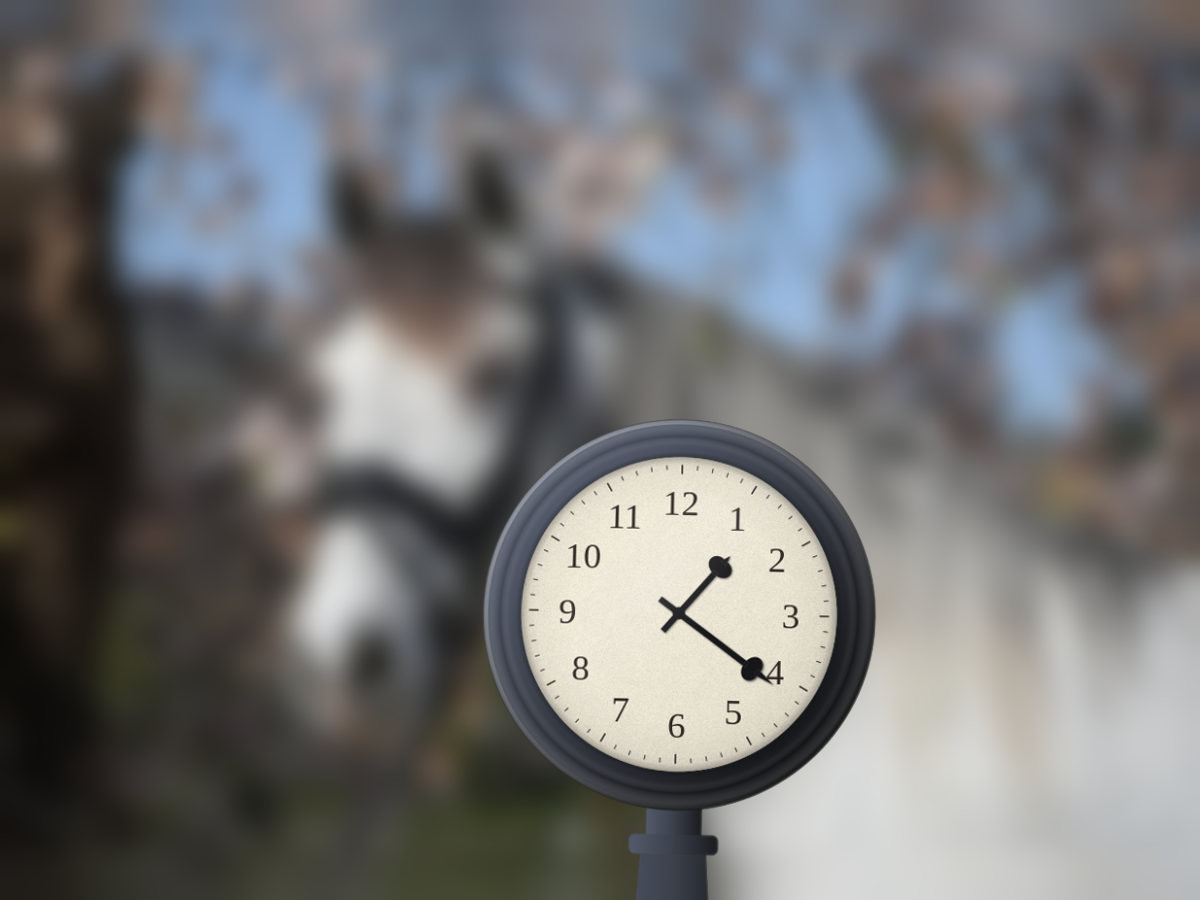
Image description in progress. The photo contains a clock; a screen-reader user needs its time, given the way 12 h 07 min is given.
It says 1 h 21 min
